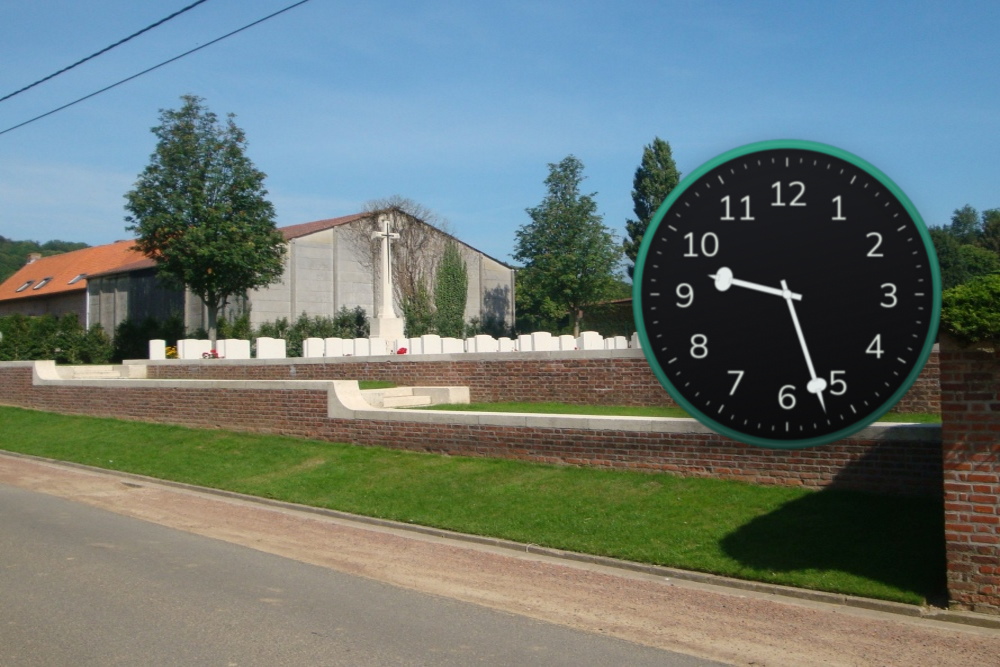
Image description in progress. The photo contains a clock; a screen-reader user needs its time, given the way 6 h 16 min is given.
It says 9 h 27 min
